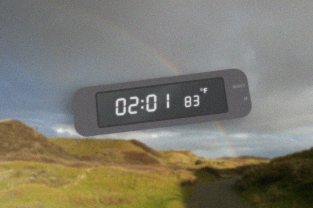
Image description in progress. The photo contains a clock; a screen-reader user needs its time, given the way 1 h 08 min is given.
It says 2 h 01 min
